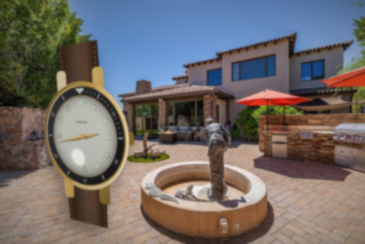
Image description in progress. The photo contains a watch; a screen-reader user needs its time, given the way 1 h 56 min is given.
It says 2 h 43 min
